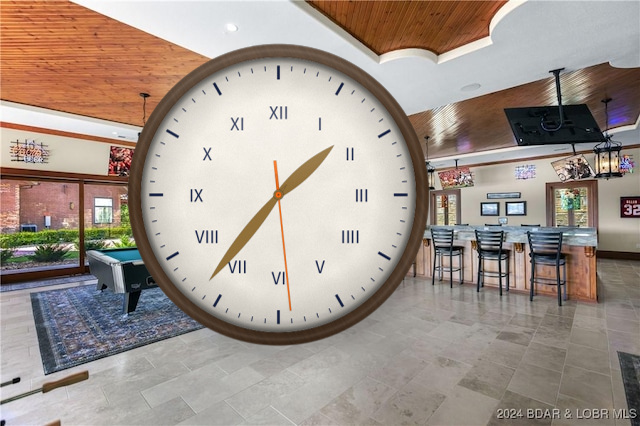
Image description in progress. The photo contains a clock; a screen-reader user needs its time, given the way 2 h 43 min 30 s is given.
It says 1 h 36 min 29 s
